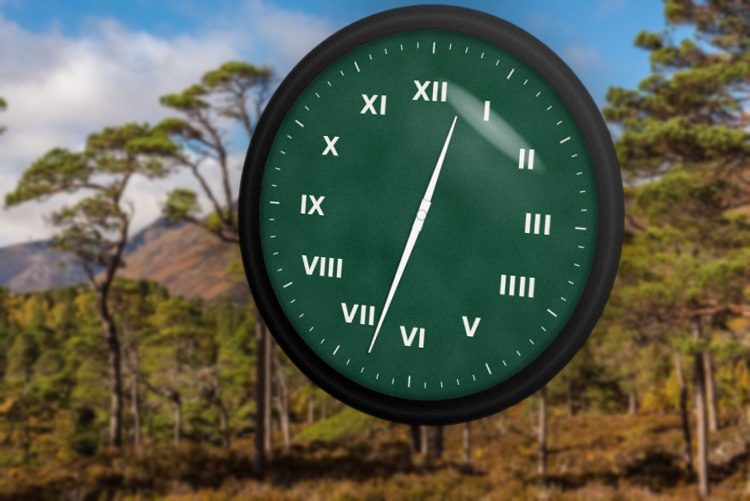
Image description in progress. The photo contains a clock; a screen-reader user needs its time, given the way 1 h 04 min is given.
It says 12 h 33 min
